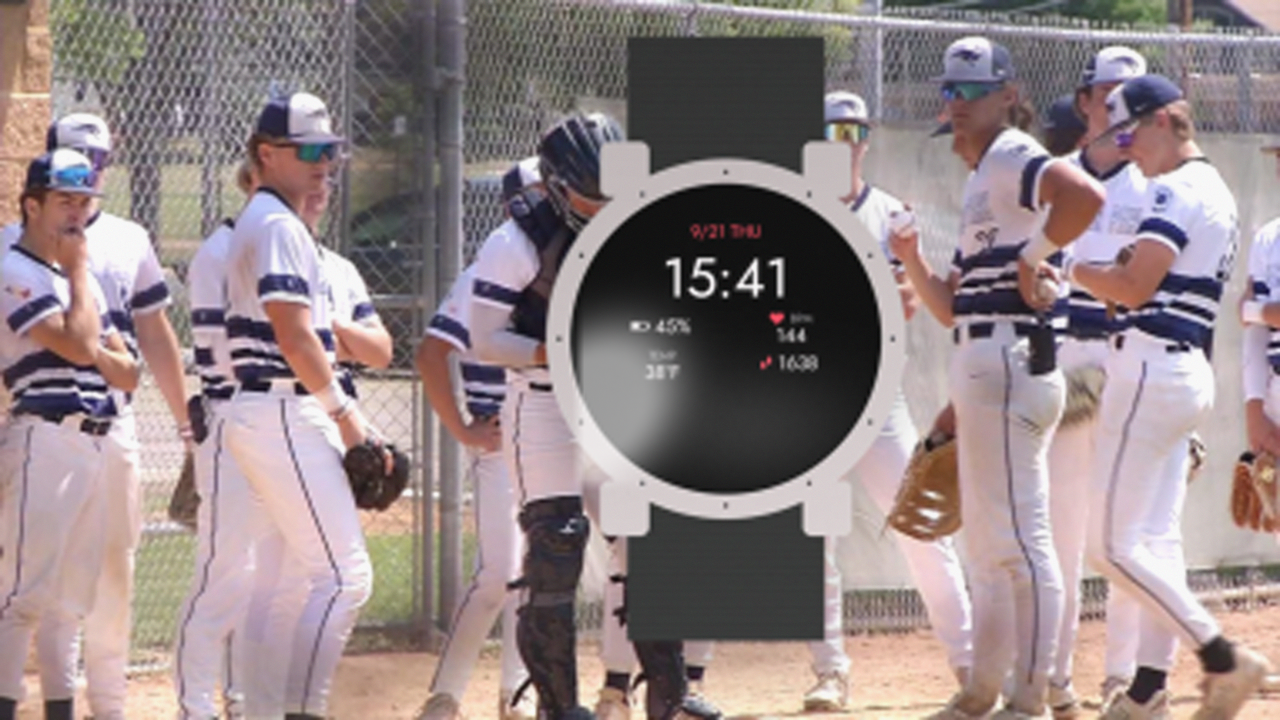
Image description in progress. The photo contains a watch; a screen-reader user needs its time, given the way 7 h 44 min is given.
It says 15 h 41 min
